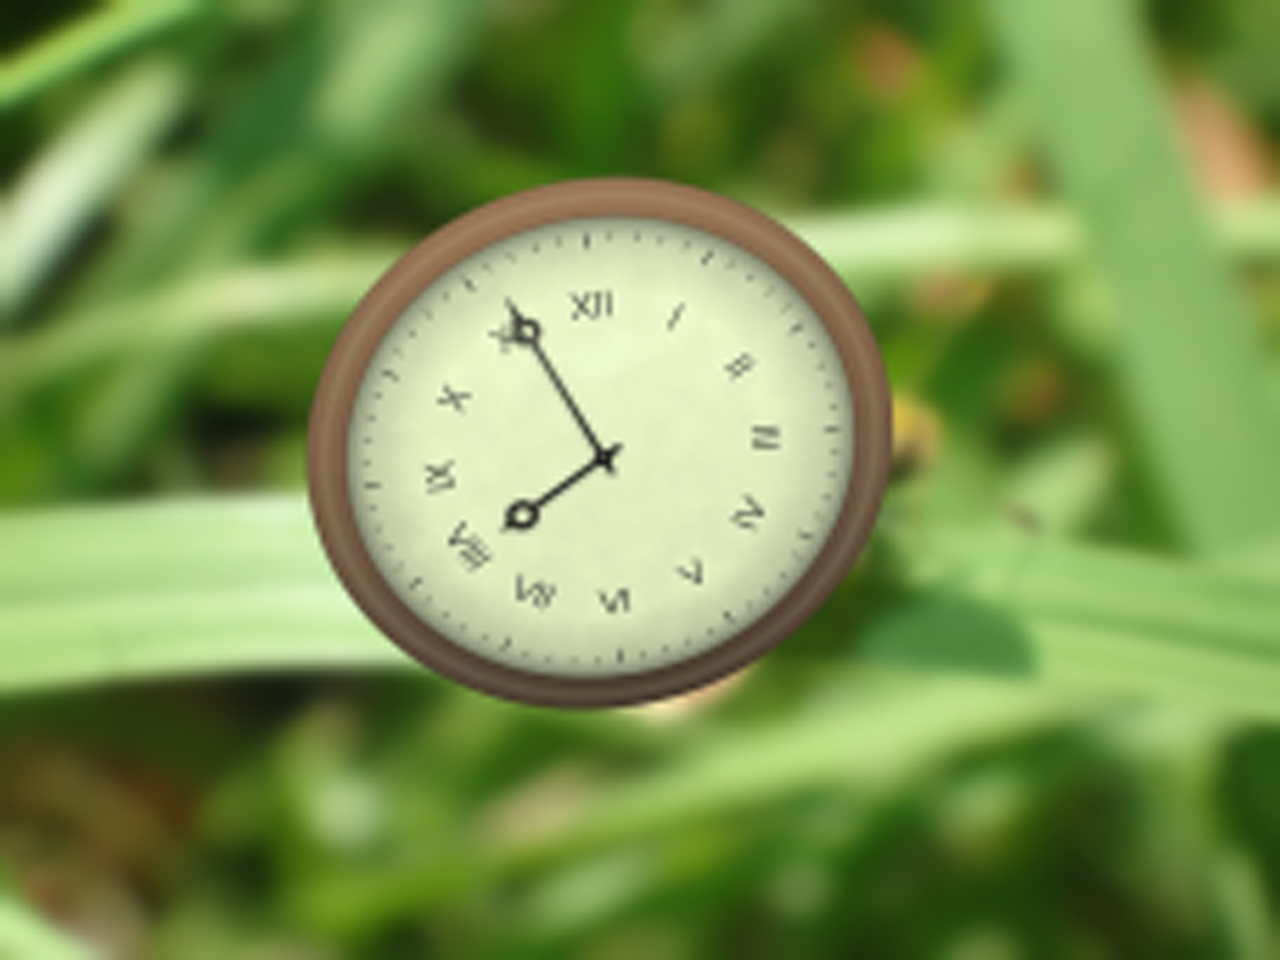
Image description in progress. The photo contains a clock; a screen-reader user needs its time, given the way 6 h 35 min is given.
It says 7 h 56 min
